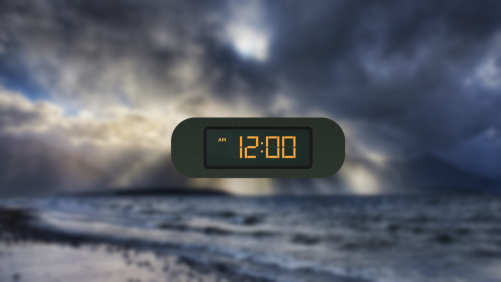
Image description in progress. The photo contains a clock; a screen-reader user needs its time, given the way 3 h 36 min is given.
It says 12 h 00 min
